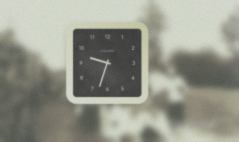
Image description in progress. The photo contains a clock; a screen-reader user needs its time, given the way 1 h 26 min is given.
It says 9 h 33 min
